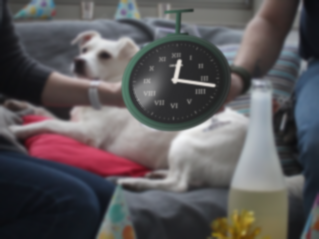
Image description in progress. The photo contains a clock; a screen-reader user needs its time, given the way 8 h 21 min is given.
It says 12 h 17 min
